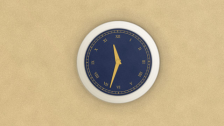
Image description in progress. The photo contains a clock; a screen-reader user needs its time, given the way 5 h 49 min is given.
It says 11 h 33 min
